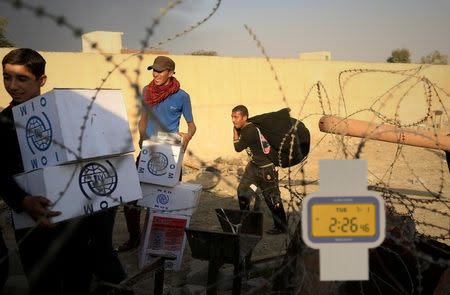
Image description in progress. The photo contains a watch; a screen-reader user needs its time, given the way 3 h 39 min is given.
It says 2 h 26 min
